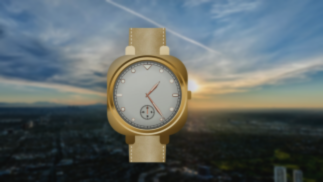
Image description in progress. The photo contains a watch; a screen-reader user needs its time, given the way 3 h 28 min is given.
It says 1 h 24 min
